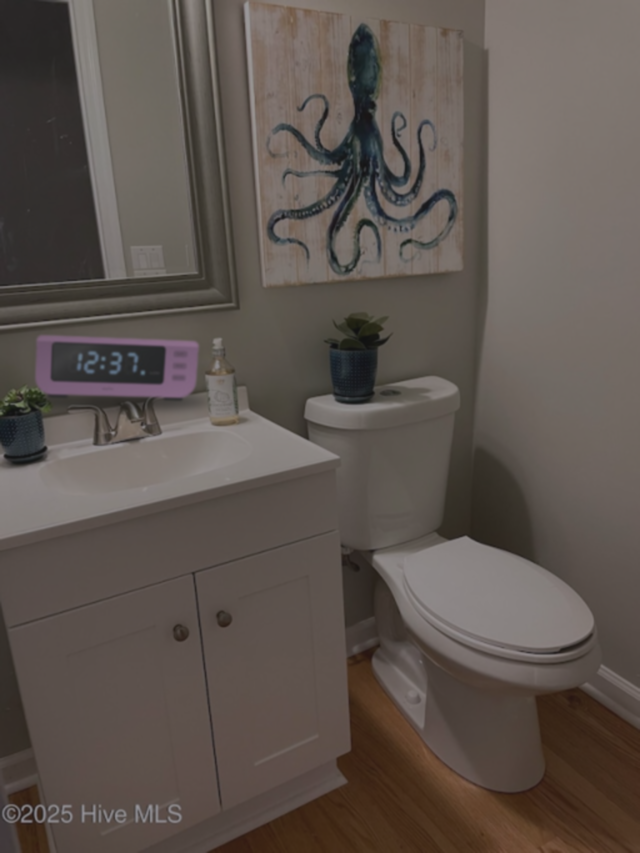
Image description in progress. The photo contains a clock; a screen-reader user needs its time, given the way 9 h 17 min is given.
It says 12 h 37 min
